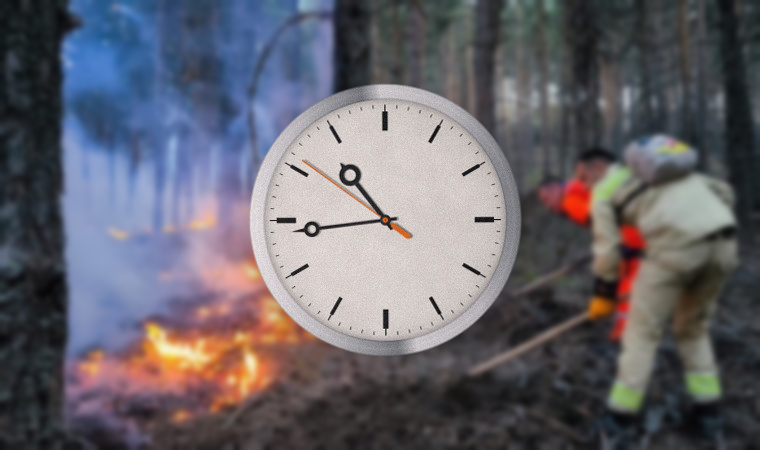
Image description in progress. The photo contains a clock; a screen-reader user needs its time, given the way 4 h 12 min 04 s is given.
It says 10 h 43 min 51 s
